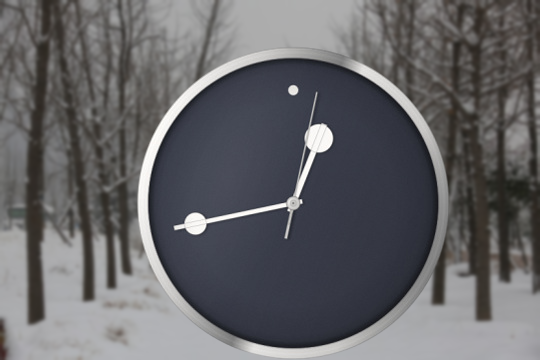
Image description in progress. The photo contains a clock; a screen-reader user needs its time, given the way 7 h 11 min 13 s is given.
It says 12 h 43 min 02 s
